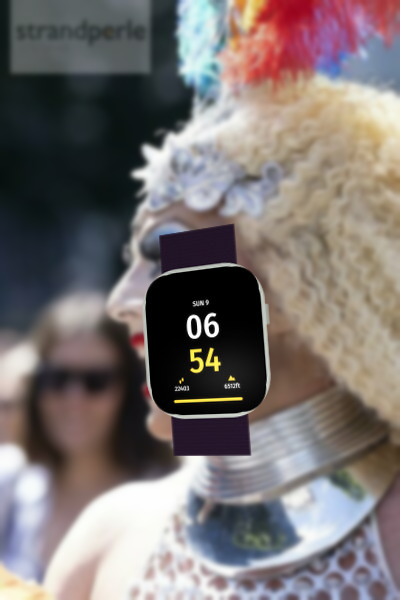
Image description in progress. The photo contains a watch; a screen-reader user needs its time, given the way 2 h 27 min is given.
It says 6 h 54 min
